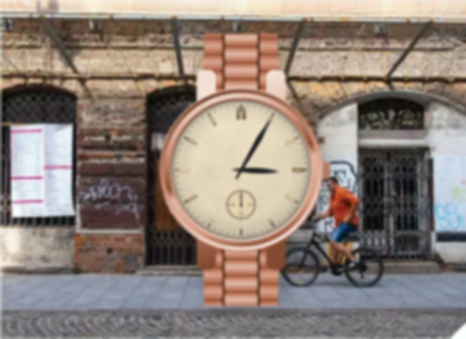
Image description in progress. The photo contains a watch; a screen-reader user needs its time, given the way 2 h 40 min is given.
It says 3 h 05 min
